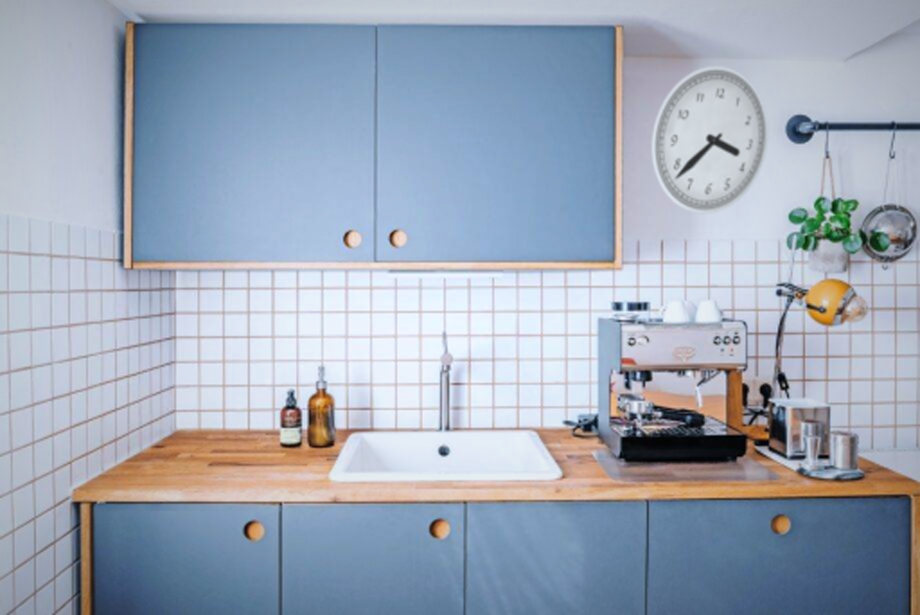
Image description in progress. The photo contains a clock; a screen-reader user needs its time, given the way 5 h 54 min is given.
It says 3 h 38 min
